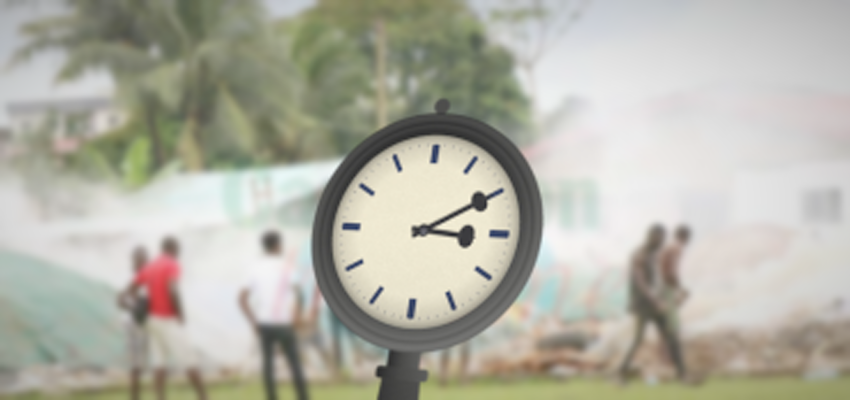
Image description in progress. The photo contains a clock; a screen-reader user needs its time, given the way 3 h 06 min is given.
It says 3 h 10 min
